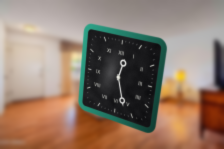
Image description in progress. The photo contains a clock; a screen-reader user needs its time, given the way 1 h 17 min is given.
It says 12 h 27 min
